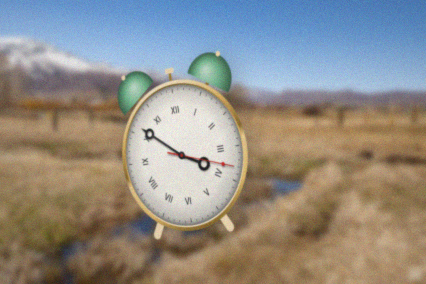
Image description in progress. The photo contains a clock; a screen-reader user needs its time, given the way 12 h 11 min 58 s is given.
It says 3 h 51 min 18 s
